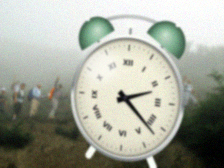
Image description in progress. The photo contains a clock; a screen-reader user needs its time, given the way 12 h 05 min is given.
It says 2 h 22 min
